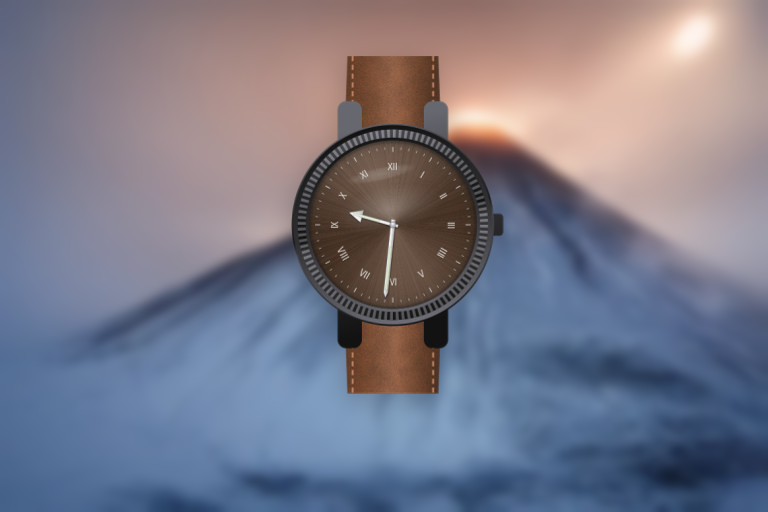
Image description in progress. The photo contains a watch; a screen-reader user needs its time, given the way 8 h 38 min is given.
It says 9 h 31 min
